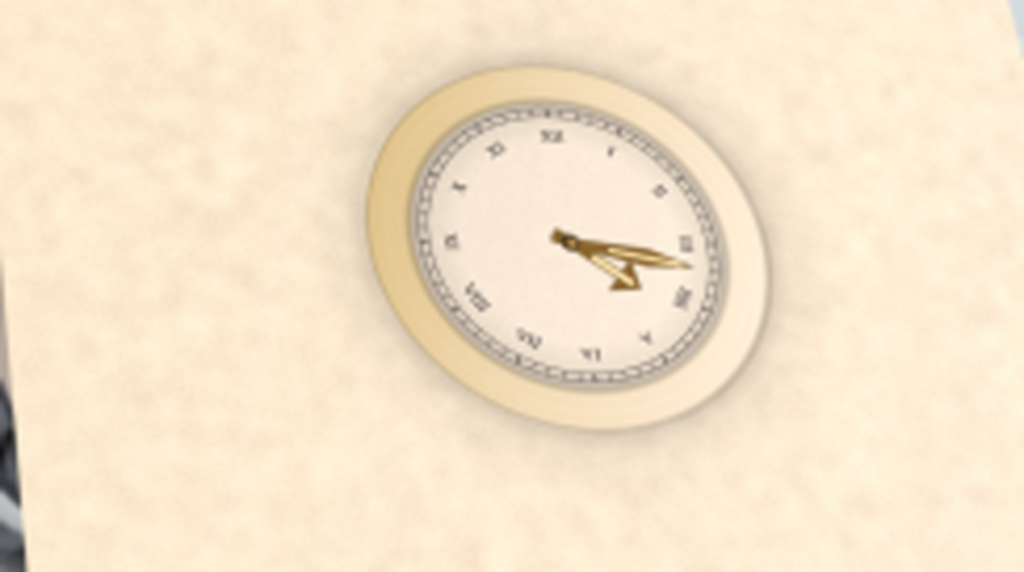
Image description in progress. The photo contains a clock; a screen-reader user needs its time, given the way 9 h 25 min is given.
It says 4 h 17 min
